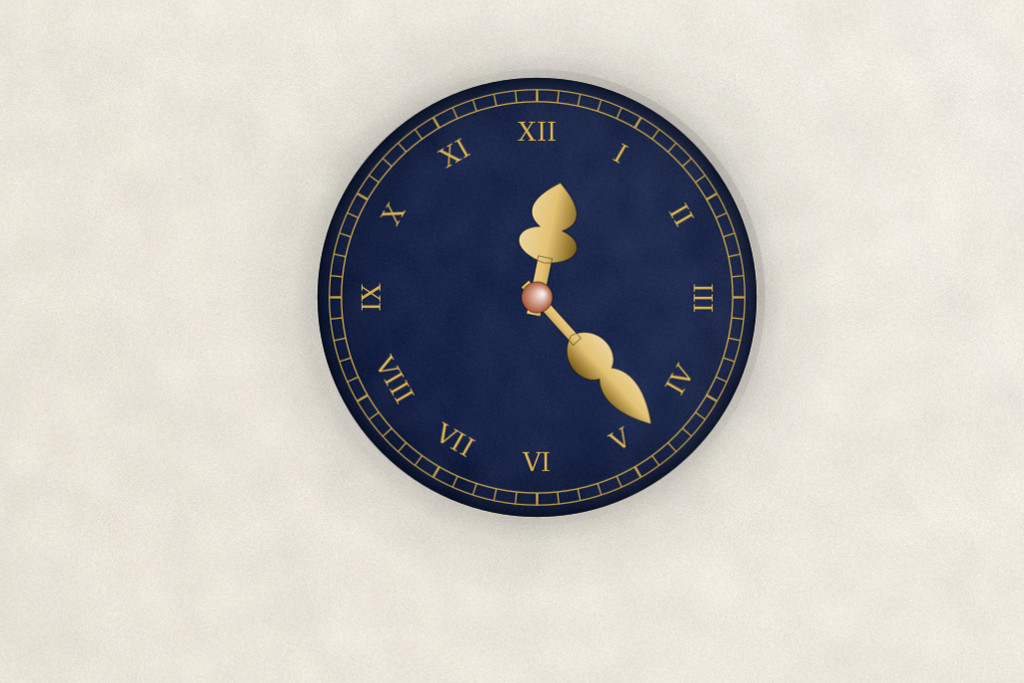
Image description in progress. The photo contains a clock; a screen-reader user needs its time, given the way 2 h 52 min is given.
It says 12 h 23 min
